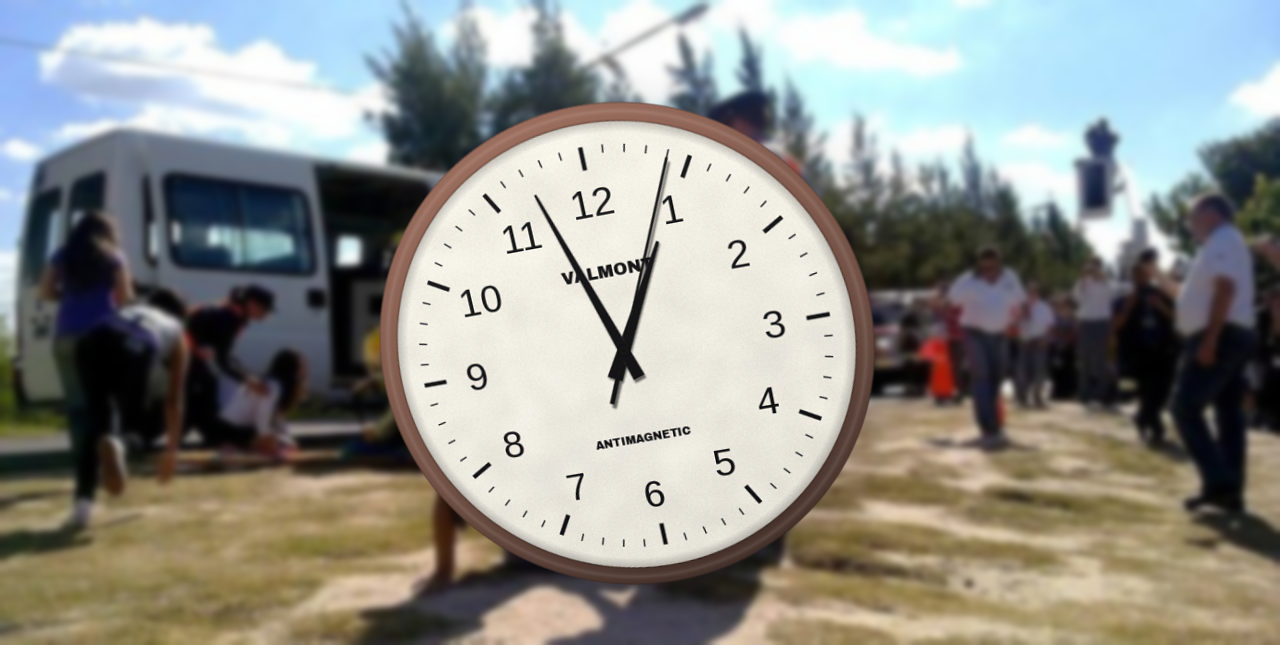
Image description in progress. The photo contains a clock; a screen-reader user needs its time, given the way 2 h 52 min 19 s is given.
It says 12 h 57 min 04 s
